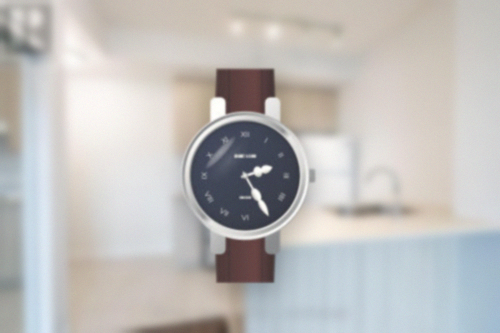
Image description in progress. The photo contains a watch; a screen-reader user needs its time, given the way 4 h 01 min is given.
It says 2 h 25 min
